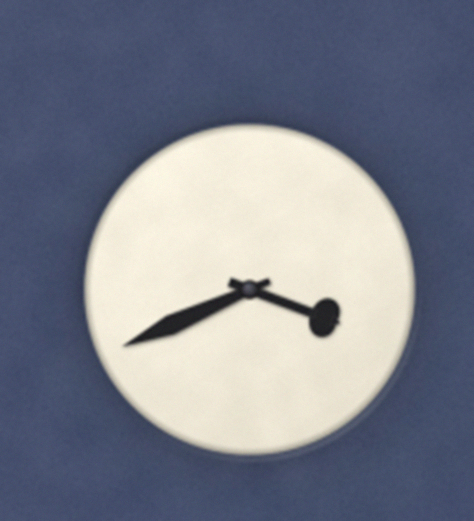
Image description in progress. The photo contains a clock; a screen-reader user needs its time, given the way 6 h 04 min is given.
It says 3 h 41 min
